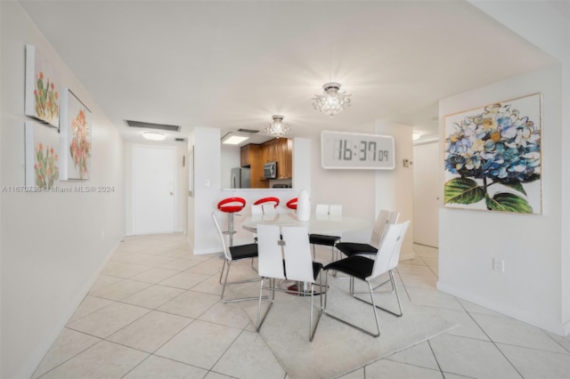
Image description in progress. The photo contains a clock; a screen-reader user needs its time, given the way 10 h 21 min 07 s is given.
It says 16 h 37 min 09 s
